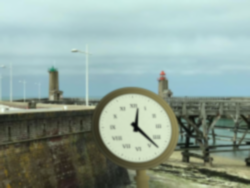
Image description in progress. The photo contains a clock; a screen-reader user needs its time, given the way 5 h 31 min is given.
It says 12 h 23 min
